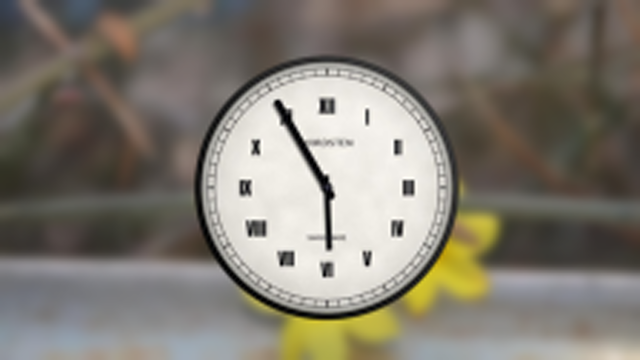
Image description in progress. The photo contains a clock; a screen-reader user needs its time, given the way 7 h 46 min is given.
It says 5 h 55 min
